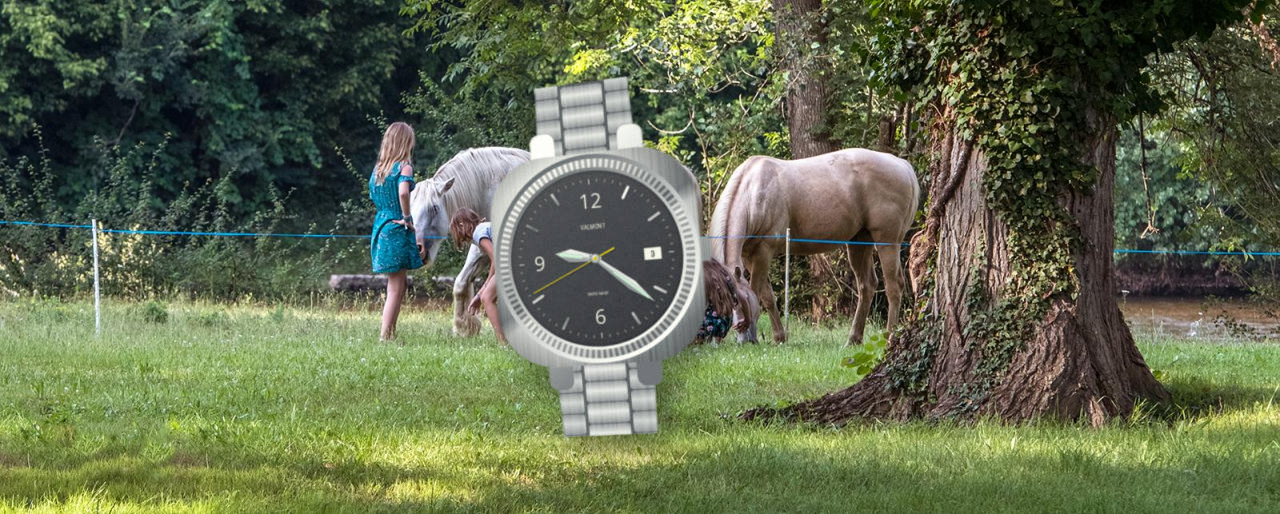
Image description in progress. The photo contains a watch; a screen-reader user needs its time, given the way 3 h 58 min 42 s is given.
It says 9 h 21 min 41 s
